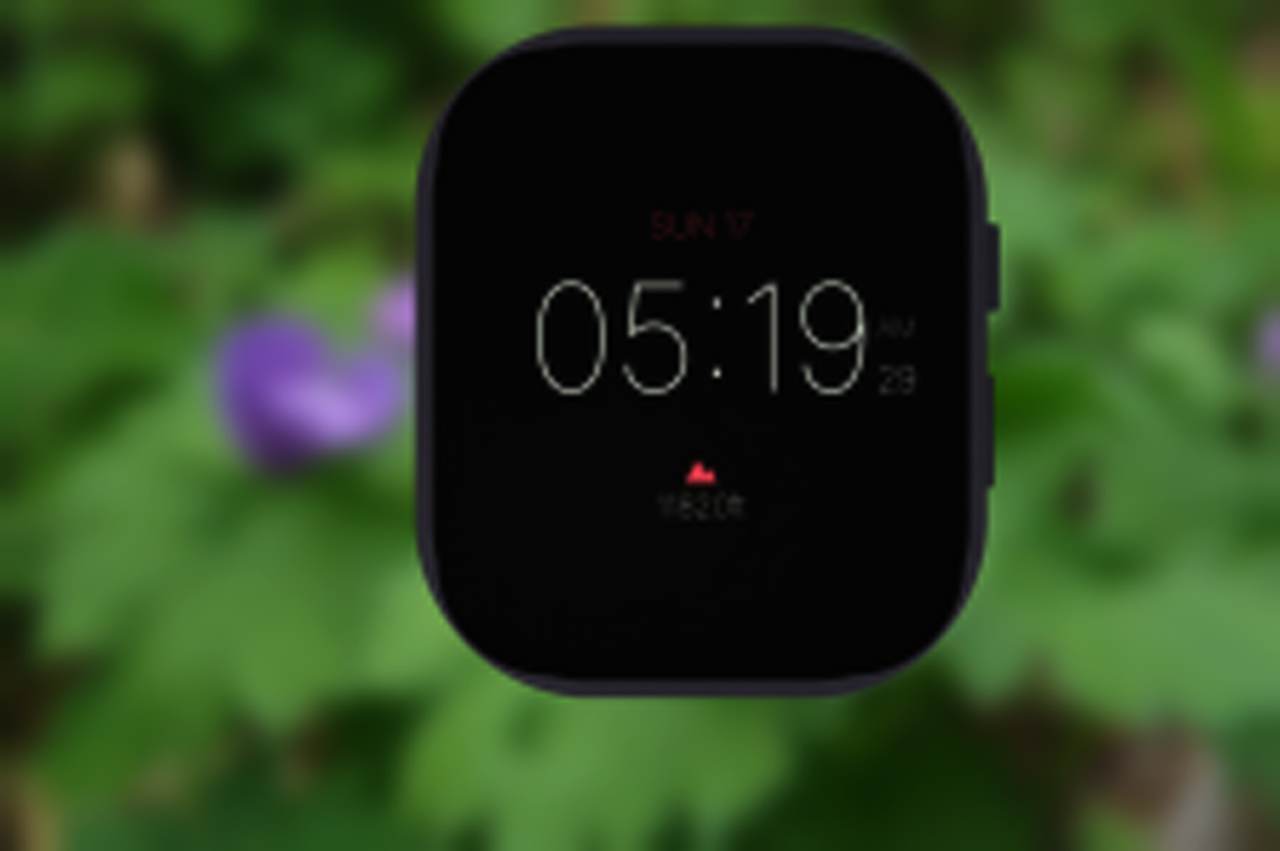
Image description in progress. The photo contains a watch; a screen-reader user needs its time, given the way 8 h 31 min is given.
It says 5 h 19 min
